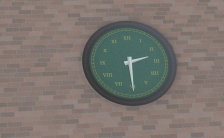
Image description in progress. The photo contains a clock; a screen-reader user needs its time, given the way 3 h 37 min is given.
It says 2 h 30 min
